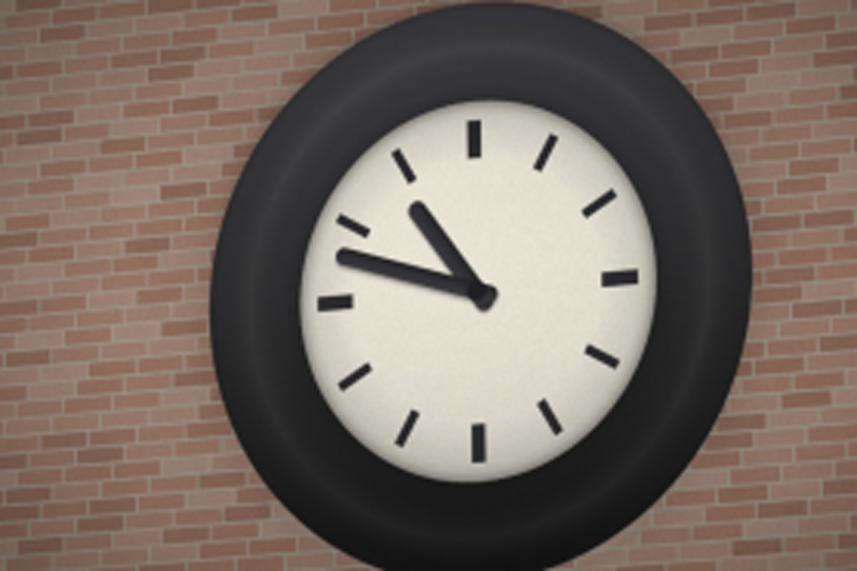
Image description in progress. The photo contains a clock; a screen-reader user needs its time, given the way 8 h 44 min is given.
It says 10 h 48 min
